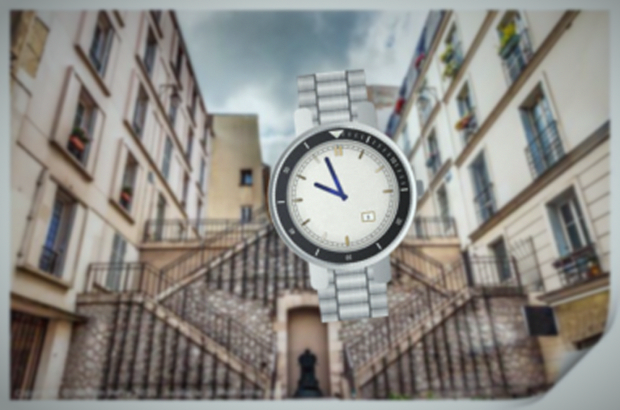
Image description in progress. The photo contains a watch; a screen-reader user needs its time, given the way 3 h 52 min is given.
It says 9 h 57 min
